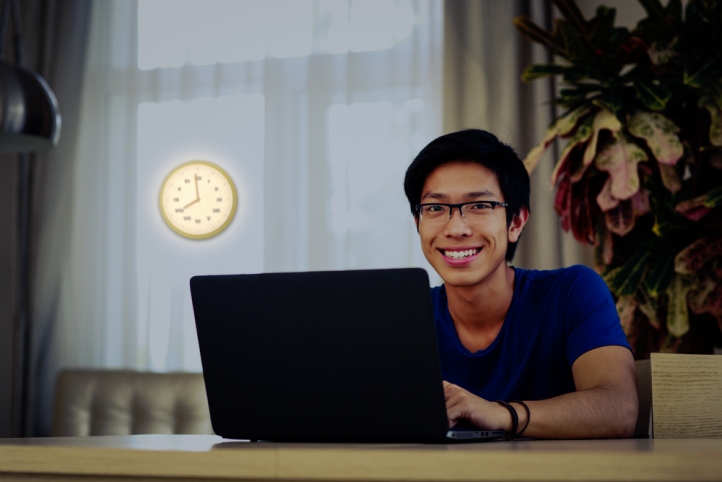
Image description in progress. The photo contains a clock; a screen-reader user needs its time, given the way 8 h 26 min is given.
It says 7 h 59 min
